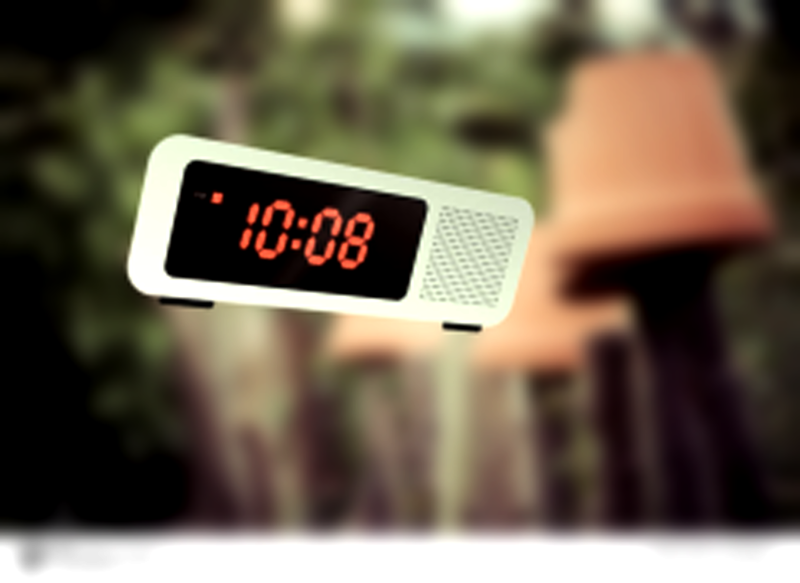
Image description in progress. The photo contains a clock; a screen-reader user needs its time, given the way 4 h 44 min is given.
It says 10 h 08 min
